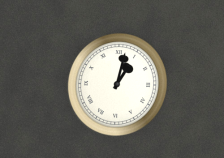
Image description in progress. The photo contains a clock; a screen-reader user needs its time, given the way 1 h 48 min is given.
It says 1 h 02 min
